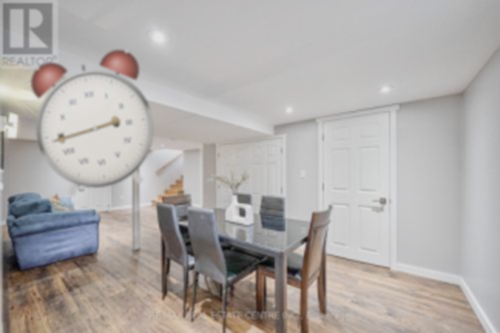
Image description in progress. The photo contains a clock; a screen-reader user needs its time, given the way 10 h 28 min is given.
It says 2 h 44 min
